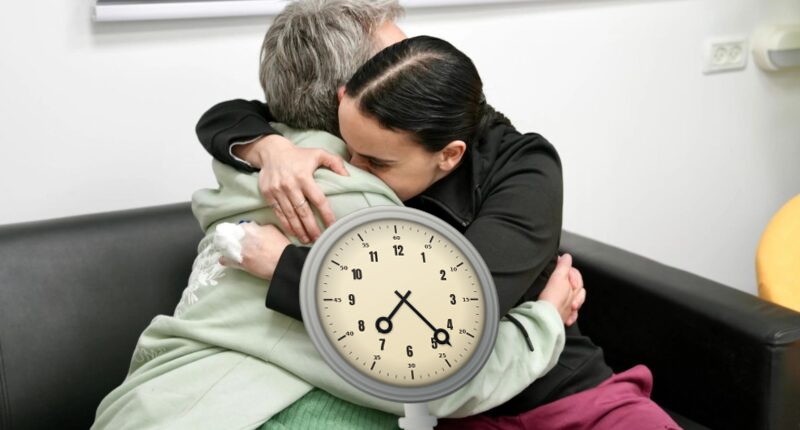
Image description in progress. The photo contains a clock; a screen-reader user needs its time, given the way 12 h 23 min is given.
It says 7 h 23 min
